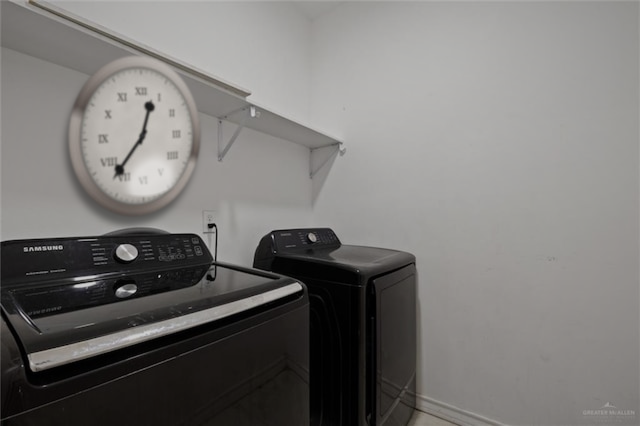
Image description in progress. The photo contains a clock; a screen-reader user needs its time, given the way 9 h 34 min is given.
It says 12 h 37 min
